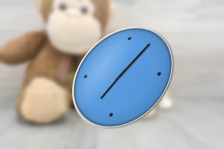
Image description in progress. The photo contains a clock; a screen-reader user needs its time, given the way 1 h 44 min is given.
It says 7 h 06 min
